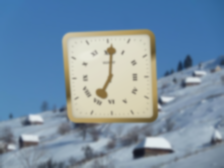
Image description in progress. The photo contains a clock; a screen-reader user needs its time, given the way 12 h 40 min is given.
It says 7 h 01 min
